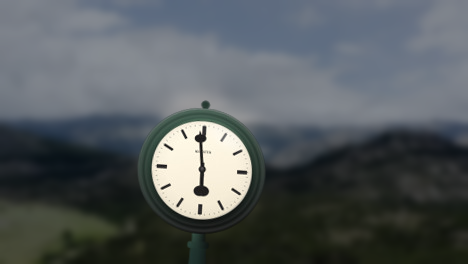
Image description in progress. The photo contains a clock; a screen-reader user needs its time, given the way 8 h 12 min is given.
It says 5 h 59 min
